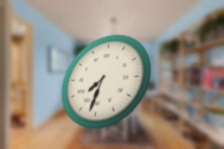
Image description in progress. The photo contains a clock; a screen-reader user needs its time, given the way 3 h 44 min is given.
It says 7 h 32 min
